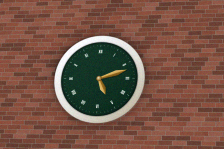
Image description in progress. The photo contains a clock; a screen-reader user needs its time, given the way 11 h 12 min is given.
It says 5 h 12 min
